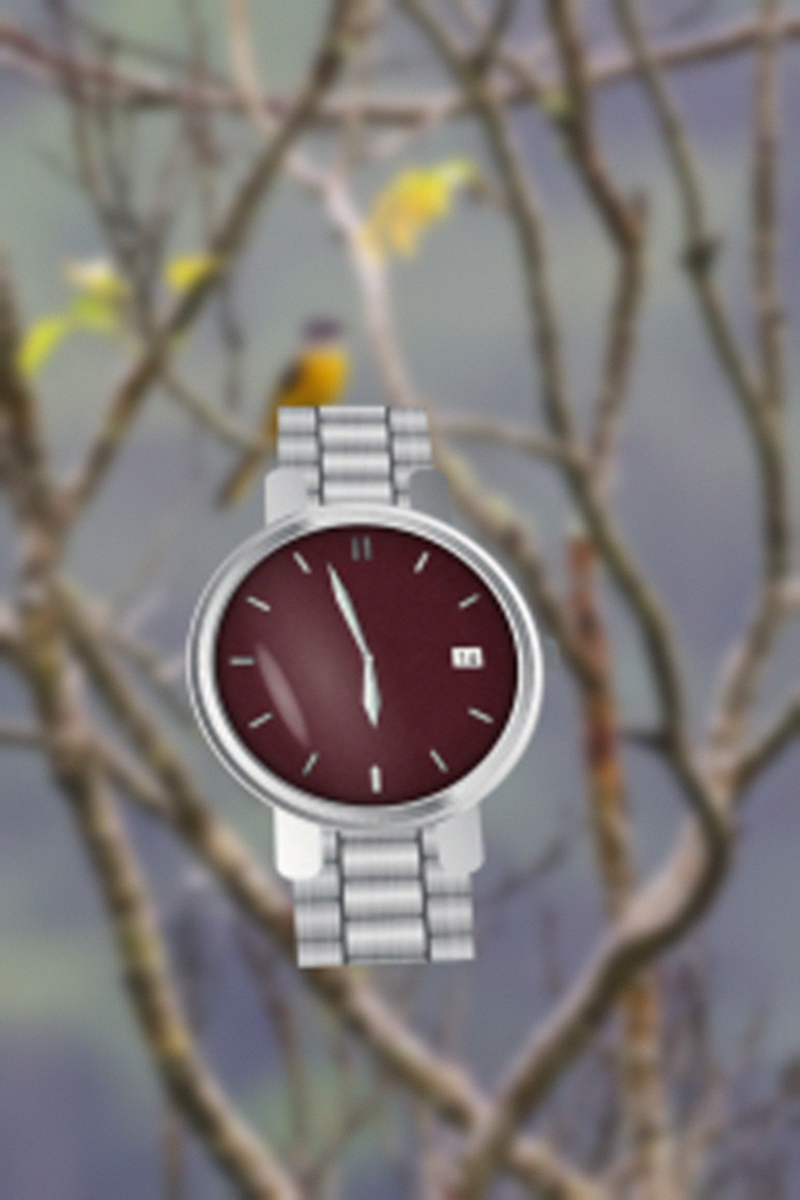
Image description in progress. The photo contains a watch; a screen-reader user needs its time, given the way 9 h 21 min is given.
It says 5 h 57 min
